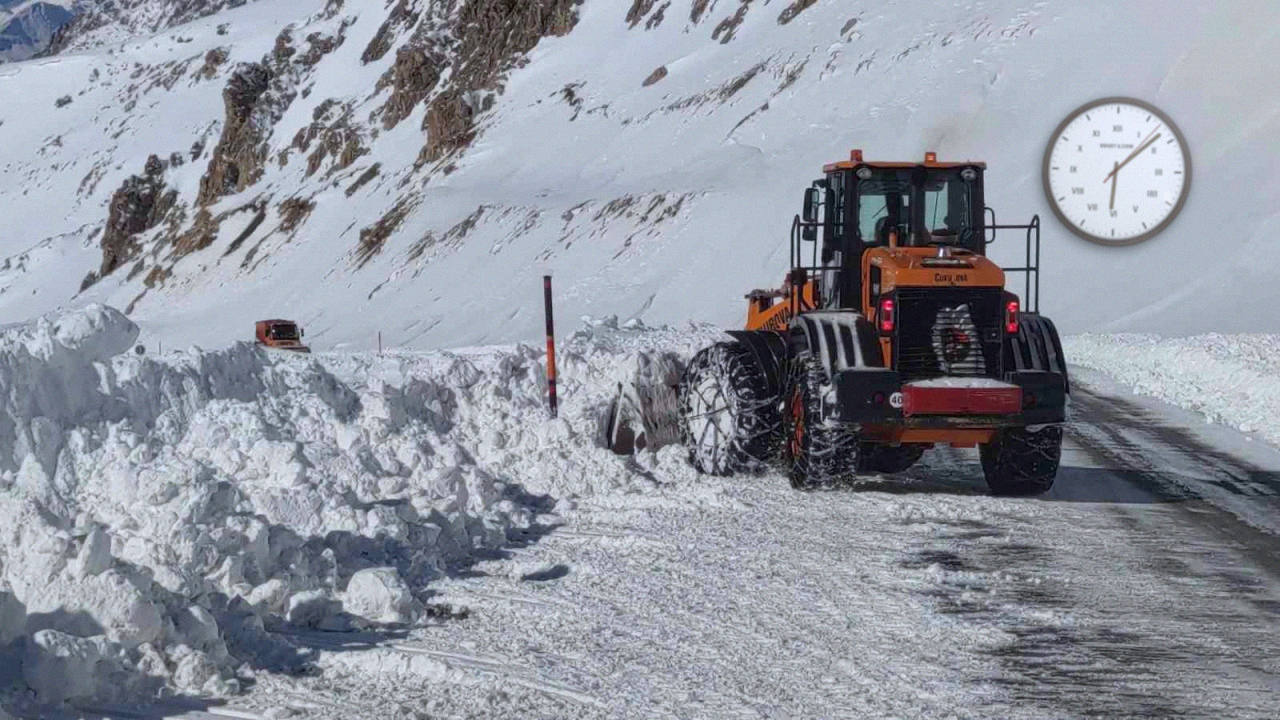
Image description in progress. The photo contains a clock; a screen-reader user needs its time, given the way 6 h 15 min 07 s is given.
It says 6 h 08 min 07 s
